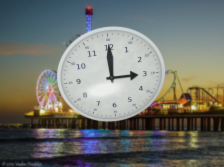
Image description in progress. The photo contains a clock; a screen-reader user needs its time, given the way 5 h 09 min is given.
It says 3 h 00 min
